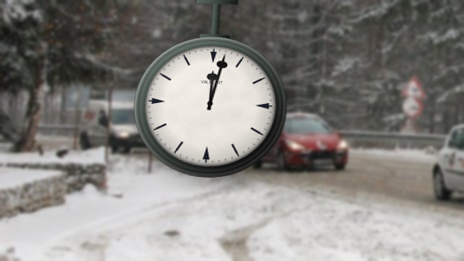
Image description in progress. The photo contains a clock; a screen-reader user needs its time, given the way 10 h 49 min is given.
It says 12 h 02 min
